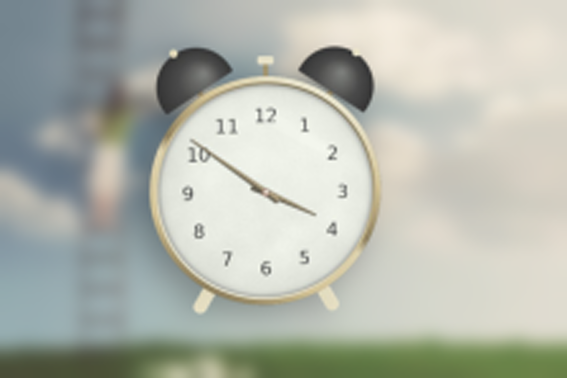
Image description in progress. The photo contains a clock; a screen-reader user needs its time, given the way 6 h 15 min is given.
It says 3 h 51 min
